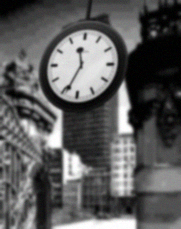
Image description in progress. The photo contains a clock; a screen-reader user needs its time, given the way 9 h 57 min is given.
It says 11 h 34 min
